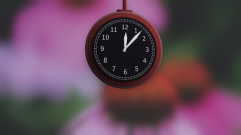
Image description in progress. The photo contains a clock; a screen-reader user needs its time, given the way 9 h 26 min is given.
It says 12 h 07 min
